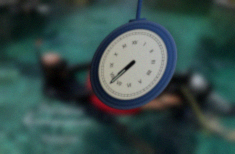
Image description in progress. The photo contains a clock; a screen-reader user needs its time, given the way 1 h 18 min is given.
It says 7 h 38 min
